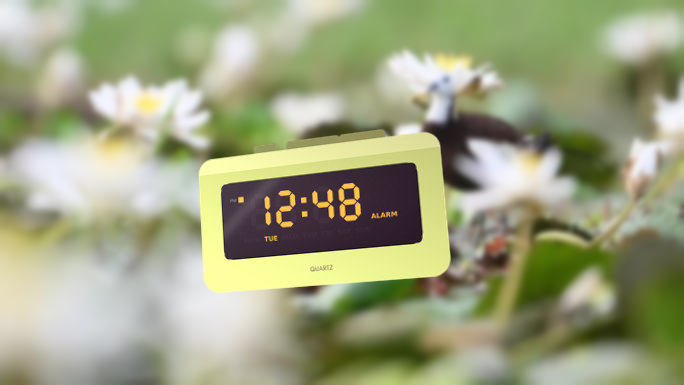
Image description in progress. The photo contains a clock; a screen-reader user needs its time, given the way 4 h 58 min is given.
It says 12 h 48 min
